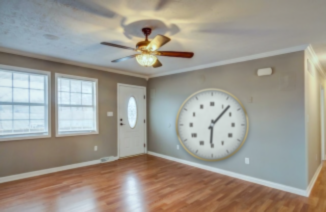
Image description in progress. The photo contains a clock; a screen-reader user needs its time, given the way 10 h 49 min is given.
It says 6 h 07 min
